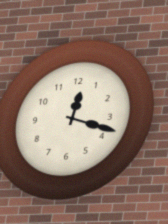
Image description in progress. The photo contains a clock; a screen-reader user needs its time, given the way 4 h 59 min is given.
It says 12 h 18 min
